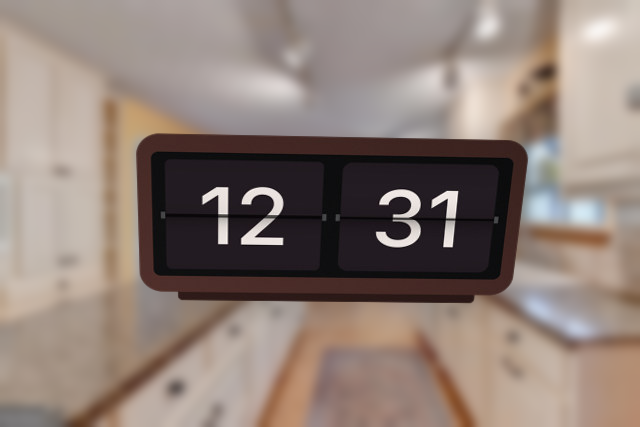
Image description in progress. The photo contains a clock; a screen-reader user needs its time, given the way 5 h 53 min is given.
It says 12 h 31 min
